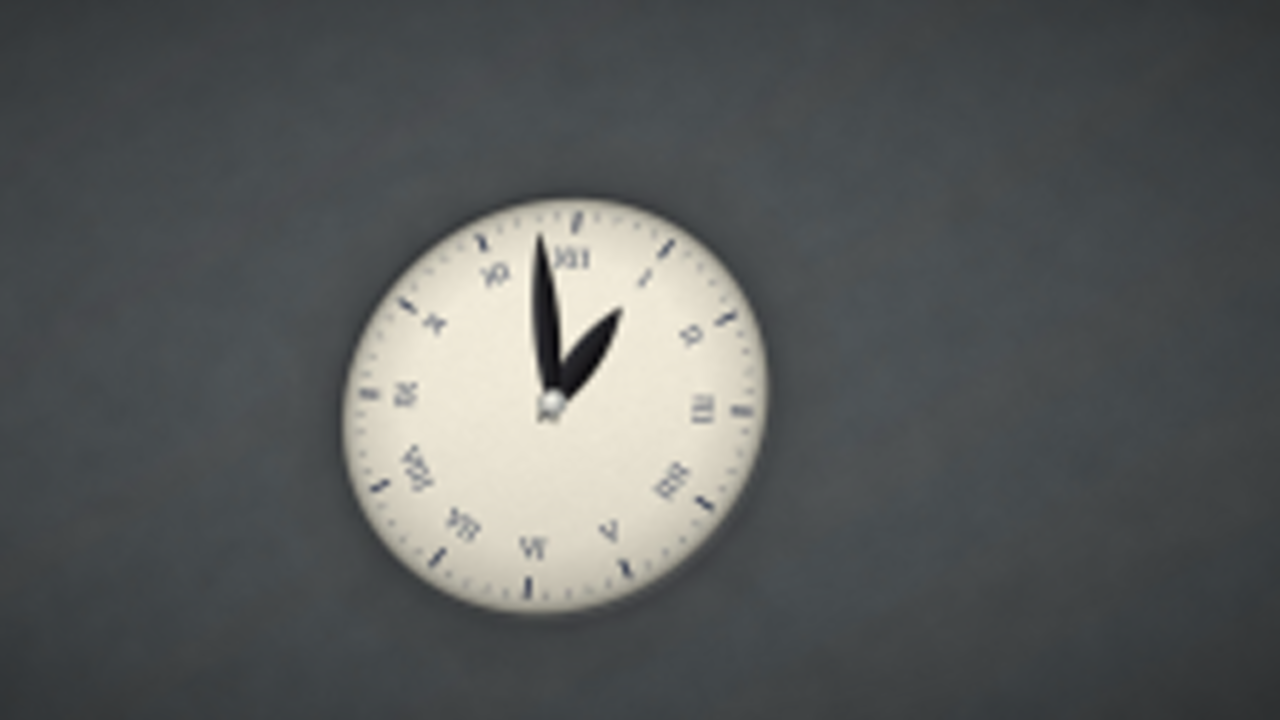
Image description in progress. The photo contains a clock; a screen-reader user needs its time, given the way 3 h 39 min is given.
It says 12 h 58 min
